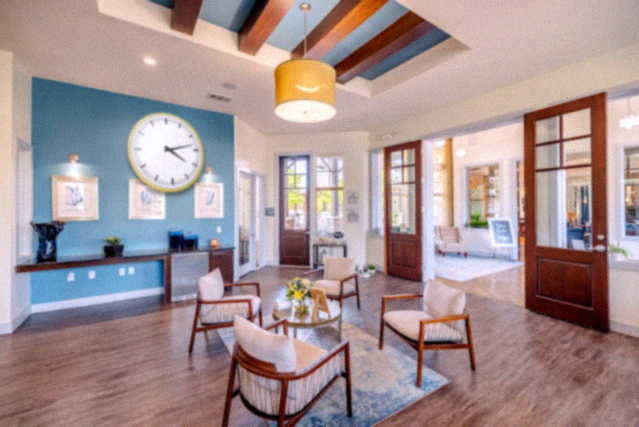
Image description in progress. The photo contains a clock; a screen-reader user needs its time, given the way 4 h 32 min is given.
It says 4 h 13 min
